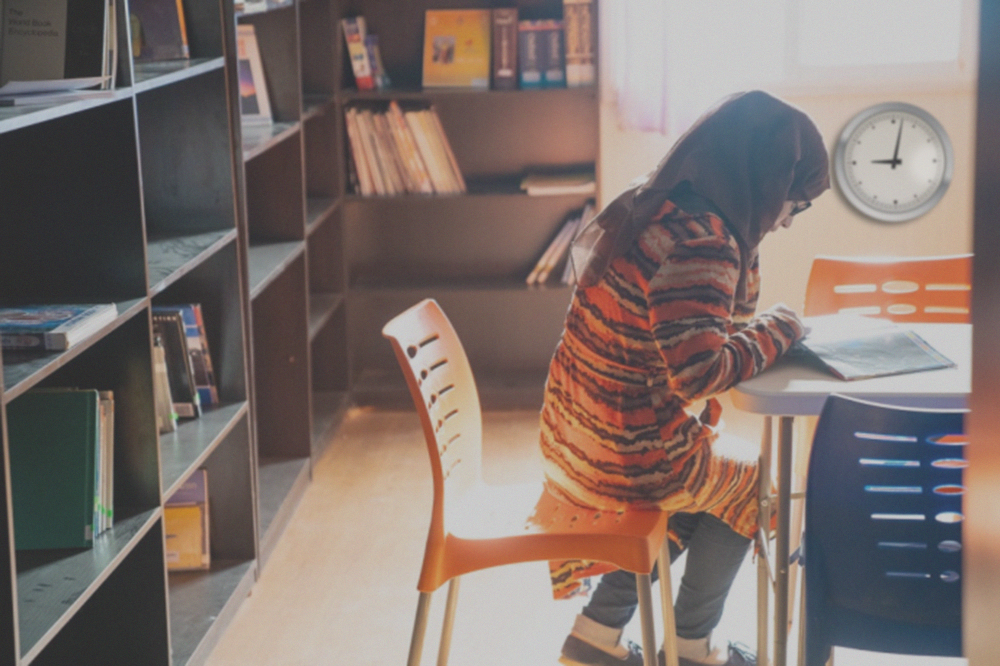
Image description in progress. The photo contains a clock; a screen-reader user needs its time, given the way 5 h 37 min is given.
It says 9 h 02 min
